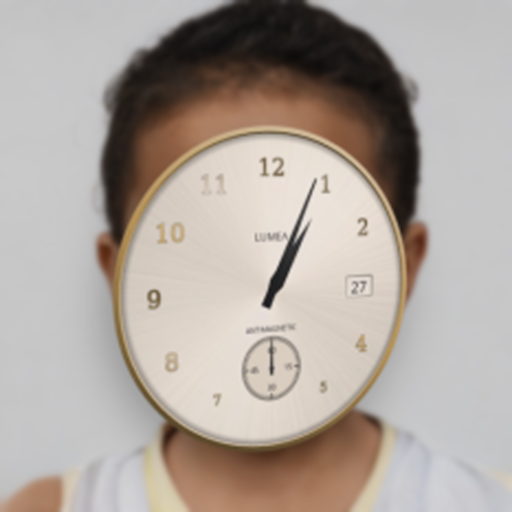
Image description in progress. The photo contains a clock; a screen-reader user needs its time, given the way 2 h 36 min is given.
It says 1 h 04 min
